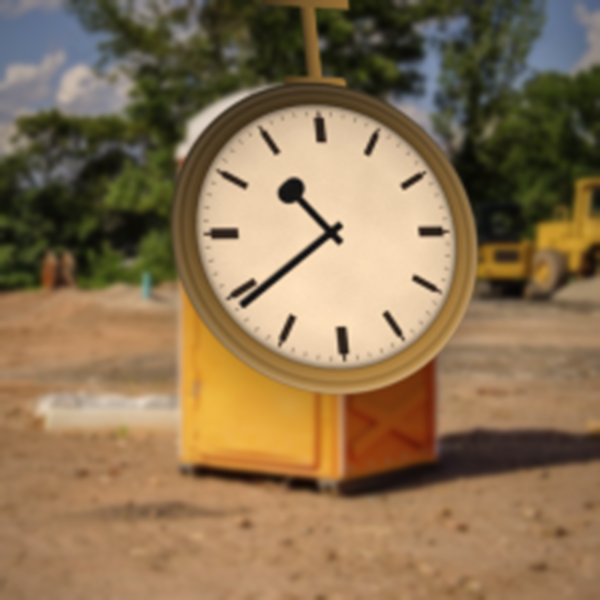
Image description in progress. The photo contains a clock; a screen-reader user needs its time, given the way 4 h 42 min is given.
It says 10 h 39 min
